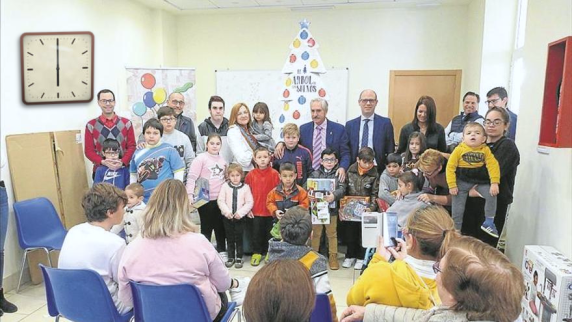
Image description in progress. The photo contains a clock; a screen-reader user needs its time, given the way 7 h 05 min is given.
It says 6 h 00 min
